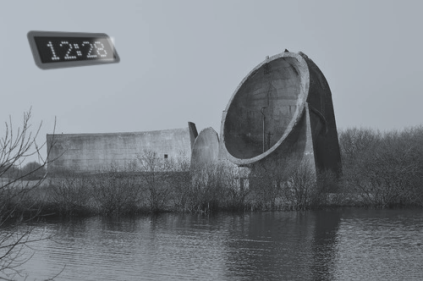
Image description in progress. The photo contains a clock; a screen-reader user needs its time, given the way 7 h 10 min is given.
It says 12 h 28 min
